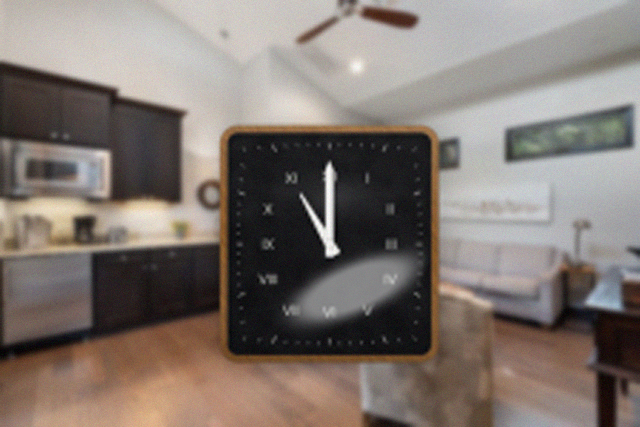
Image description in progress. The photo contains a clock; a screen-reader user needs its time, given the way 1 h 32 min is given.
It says 11 h 00 min
